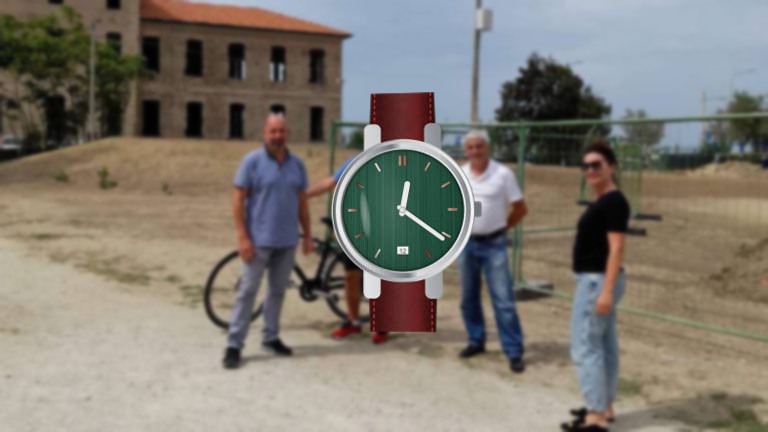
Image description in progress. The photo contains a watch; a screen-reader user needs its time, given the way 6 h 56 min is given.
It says 12 h 21 min
